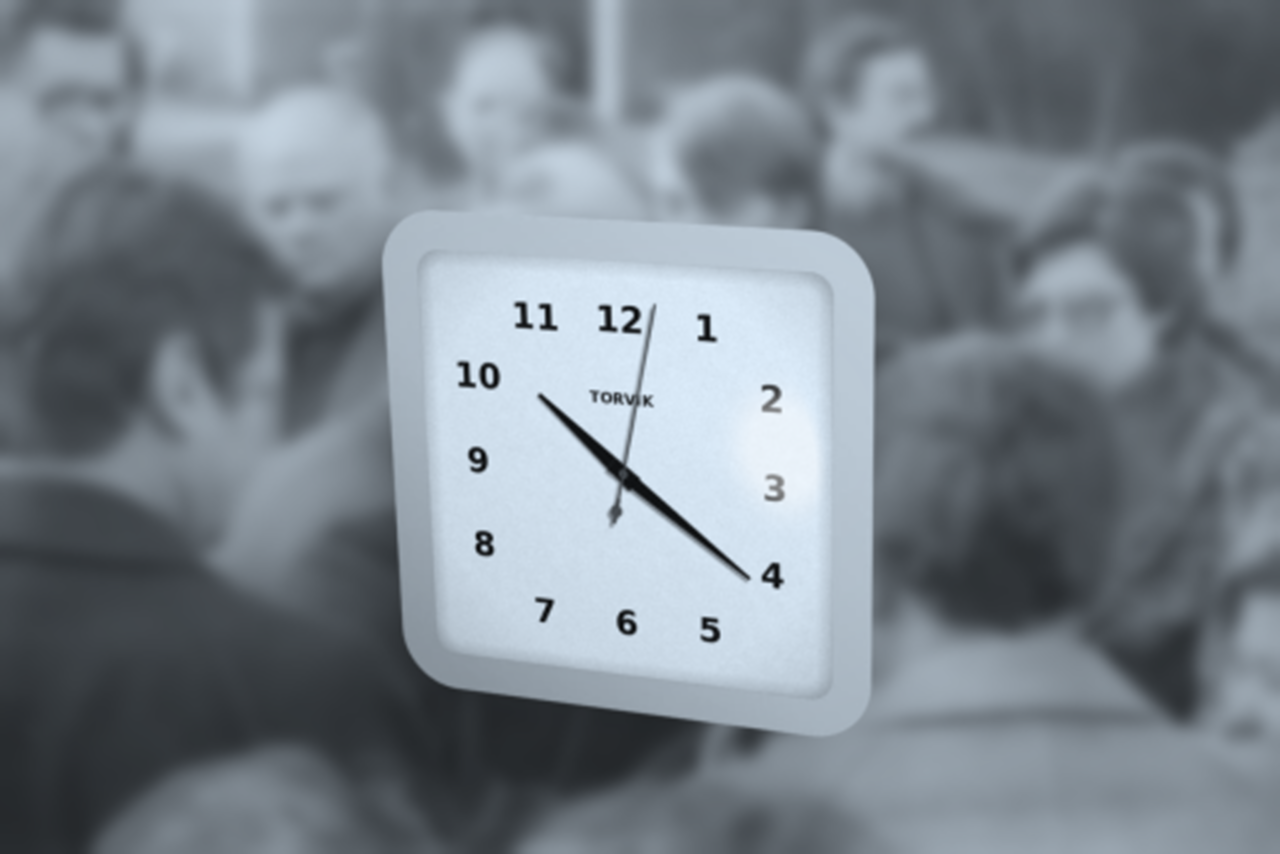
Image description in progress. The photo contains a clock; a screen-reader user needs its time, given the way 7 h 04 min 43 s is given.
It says 10 h 21 min 02 s
